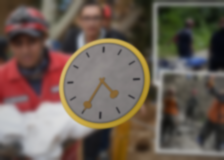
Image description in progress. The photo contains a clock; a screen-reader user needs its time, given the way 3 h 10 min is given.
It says 4 h 35 min
